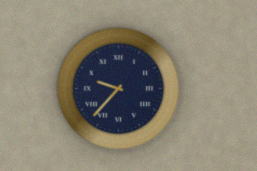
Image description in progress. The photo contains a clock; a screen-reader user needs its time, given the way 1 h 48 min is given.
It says 9 h 37 min
